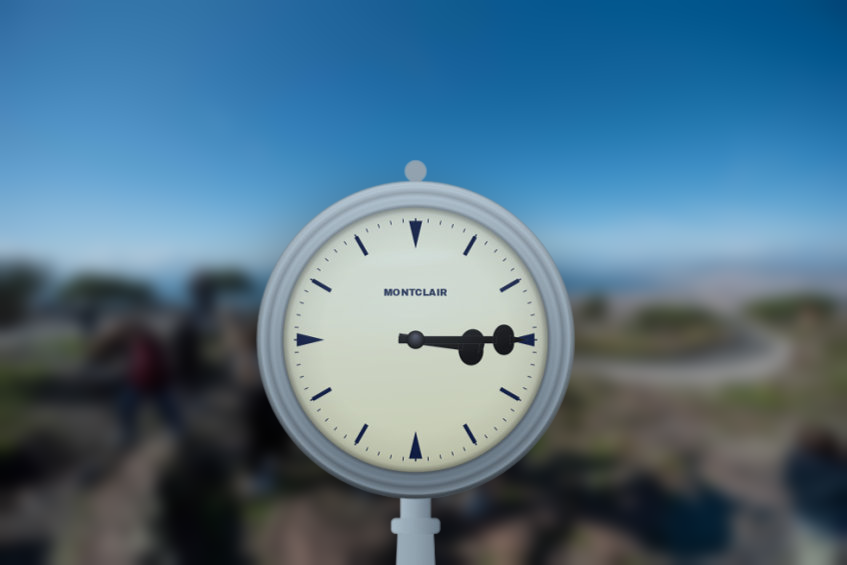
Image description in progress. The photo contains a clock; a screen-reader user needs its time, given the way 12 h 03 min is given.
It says 3 h 15 min
